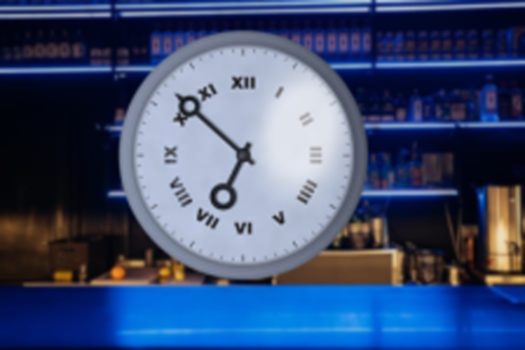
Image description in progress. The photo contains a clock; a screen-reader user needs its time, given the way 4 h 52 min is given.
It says 6 h 52 min
